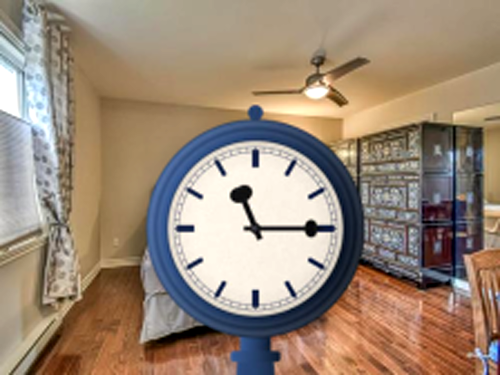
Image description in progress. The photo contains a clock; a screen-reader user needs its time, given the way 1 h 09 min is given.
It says 11 h 15 min
